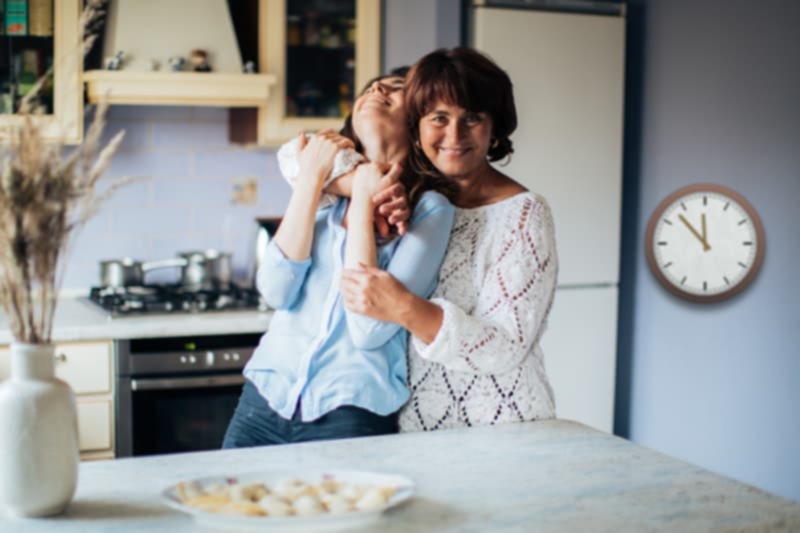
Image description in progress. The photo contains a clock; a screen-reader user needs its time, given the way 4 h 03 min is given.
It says 11 h 53 min
